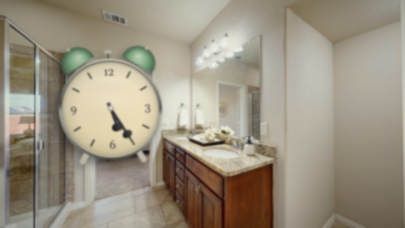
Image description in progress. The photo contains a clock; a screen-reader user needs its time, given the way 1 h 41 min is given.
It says 5 h 25 min
